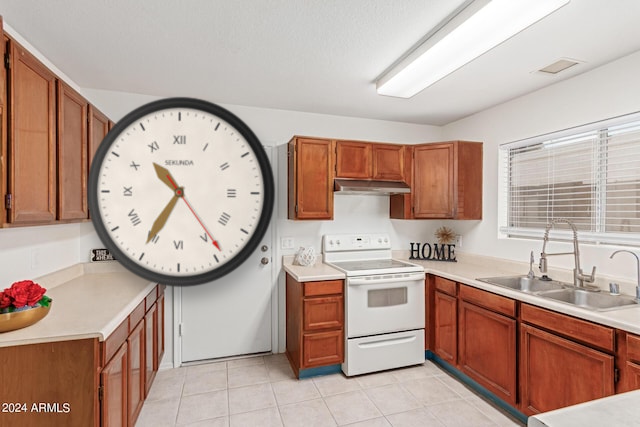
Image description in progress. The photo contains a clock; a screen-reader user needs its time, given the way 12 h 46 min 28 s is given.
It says 10 h 35 min 24 s
